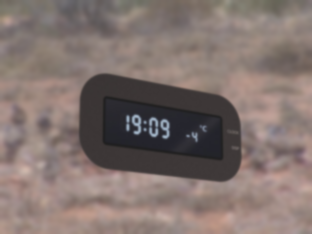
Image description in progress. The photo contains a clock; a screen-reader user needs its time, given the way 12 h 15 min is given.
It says 19 h 09 min
